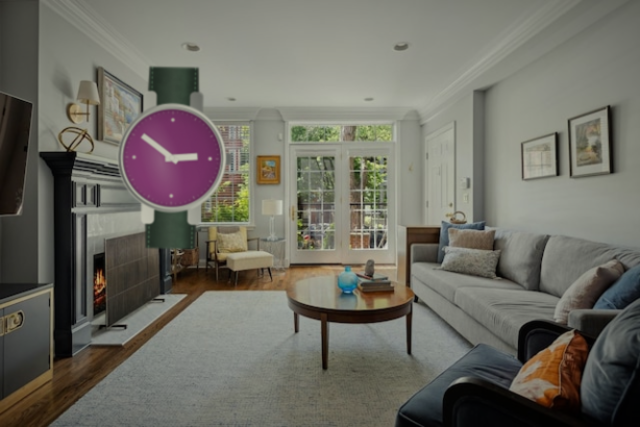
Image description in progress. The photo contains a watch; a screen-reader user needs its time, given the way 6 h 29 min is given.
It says 2 h 51 min
